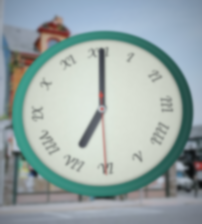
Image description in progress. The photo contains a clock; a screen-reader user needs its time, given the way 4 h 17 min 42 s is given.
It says 7 h 00 min 30 s
